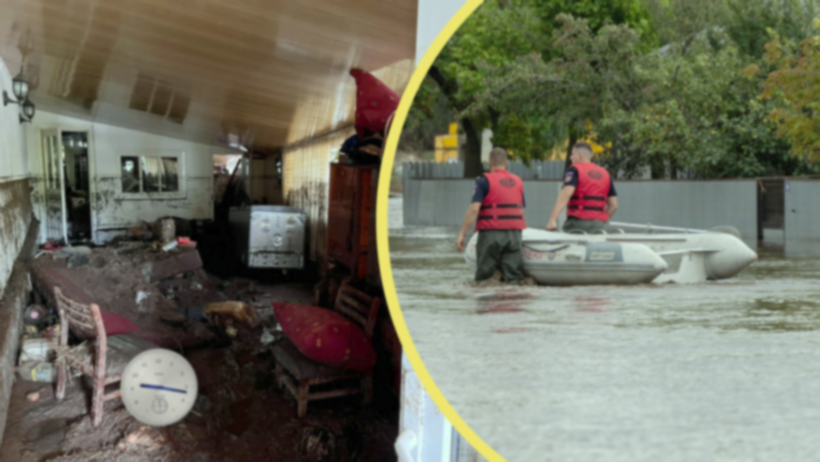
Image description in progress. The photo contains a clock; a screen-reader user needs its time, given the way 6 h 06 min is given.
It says 9 h 17 min
